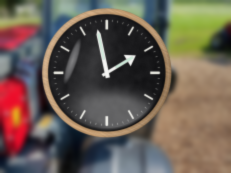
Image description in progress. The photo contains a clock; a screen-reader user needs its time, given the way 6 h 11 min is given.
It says 1 h 58 min
